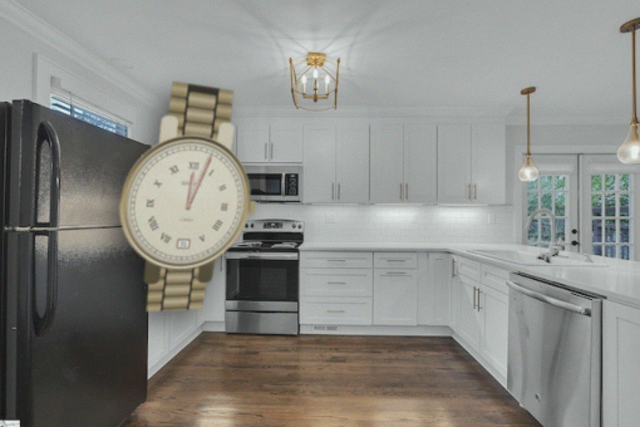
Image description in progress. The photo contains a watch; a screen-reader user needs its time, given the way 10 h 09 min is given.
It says 12 h 03 min
